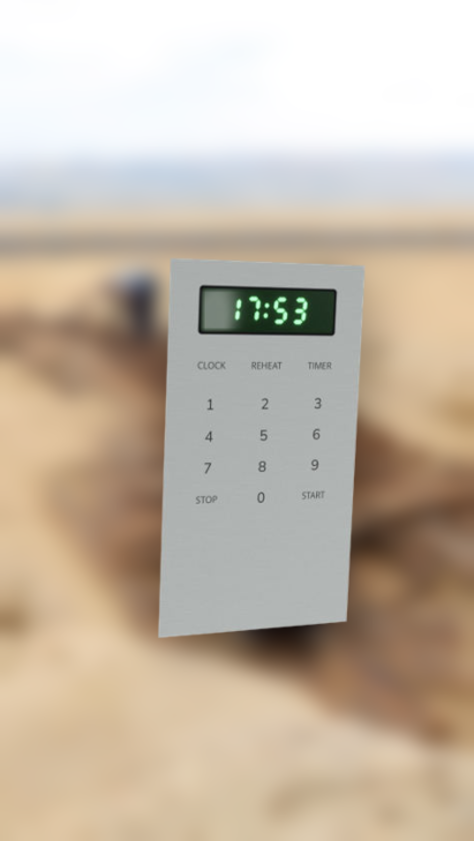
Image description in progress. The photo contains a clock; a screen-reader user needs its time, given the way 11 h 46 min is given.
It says 17 h 53 min
